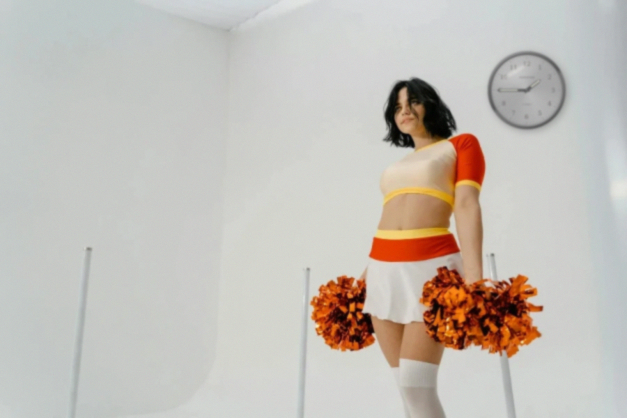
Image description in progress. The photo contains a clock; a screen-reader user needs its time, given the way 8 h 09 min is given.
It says 1 h 45 min
